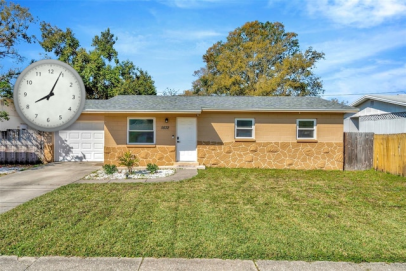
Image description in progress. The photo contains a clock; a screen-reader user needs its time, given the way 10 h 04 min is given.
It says 8 h 04 min
